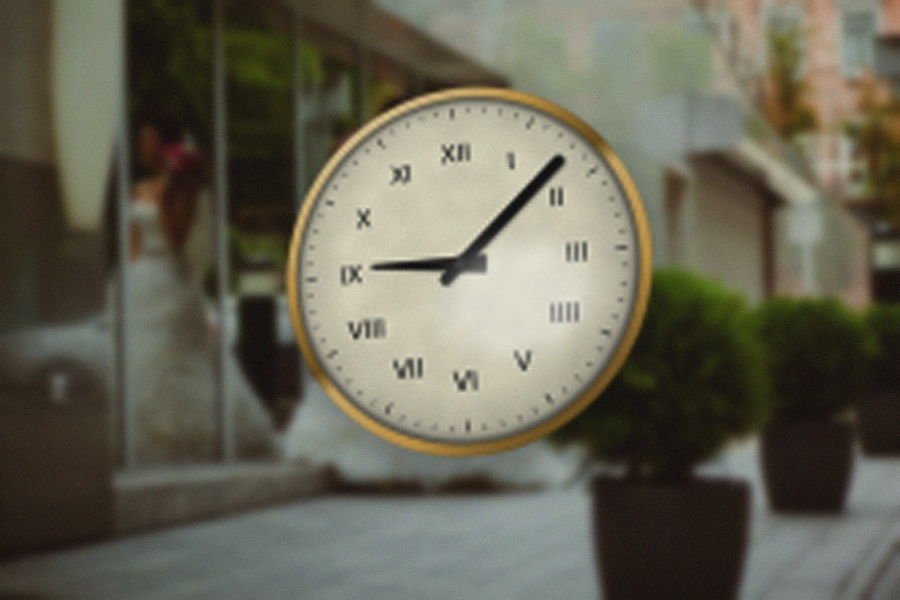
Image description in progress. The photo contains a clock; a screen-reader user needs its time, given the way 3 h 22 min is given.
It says 9 h 08 min
